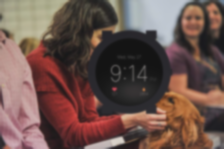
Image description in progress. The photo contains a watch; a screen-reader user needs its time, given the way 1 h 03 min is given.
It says 9 h 14 min
